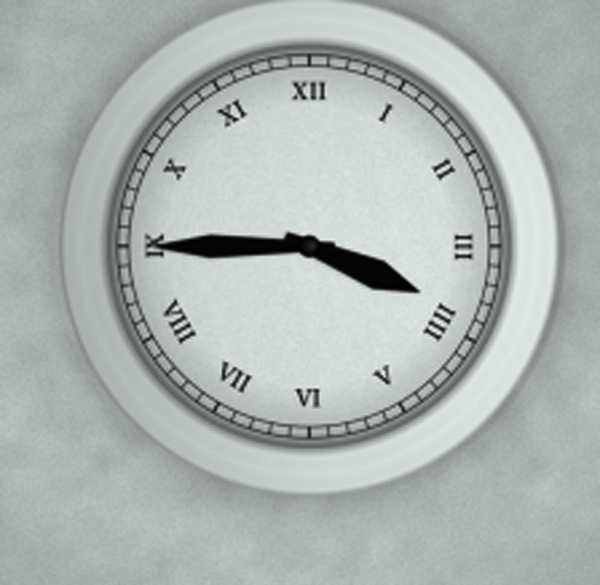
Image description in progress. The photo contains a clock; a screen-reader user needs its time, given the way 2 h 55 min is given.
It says 3 h 45 min
